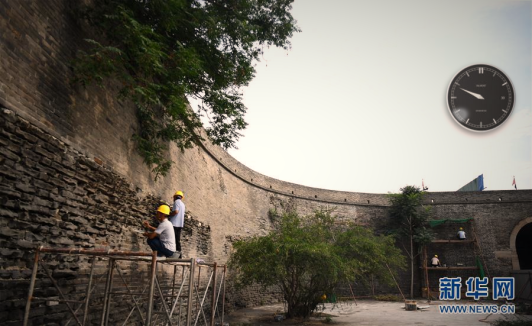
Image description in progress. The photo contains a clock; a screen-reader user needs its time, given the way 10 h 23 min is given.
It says 9 h 49 min
